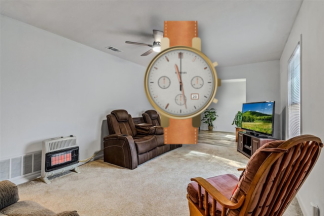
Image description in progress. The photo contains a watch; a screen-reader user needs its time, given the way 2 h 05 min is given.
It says 11 h 28 min
